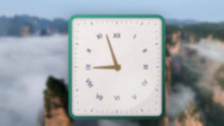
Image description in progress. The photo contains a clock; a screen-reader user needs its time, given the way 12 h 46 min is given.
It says 8 h 57 min
